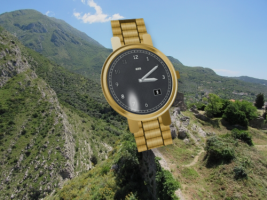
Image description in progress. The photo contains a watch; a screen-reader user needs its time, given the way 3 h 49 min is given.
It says 3 h 10 min
